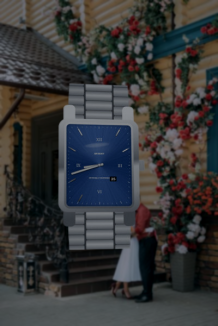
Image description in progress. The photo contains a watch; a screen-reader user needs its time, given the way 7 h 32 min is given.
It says 8 h 42 min
